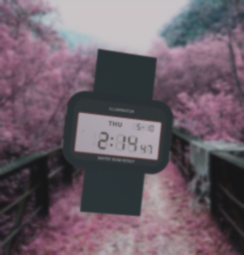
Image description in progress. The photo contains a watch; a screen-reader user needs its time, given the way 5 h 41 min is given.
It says 2 h 14 min
